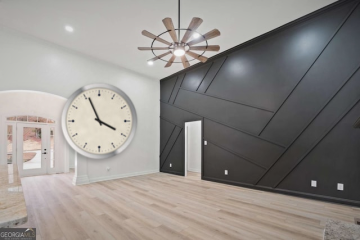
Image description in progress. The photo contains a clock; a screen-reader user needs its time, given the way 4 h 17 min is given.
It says 3 h 56 min
